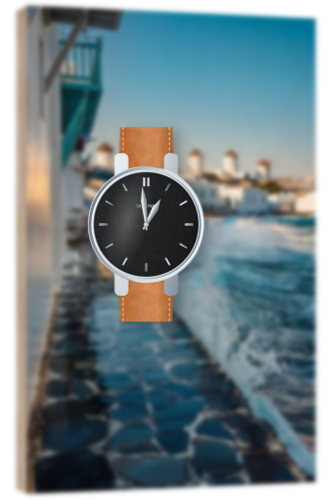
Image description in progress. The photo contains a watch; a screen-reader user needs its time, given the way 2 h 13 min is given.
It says 12 h 59 min
